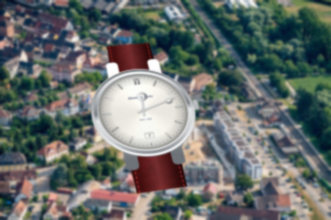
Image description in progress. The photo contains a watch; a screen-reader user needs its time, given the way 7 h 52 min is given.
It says 12 h 12 min
